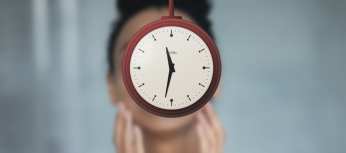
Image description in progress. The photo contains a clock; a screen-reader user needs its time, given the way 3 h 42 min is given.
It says 11 h 32 min
